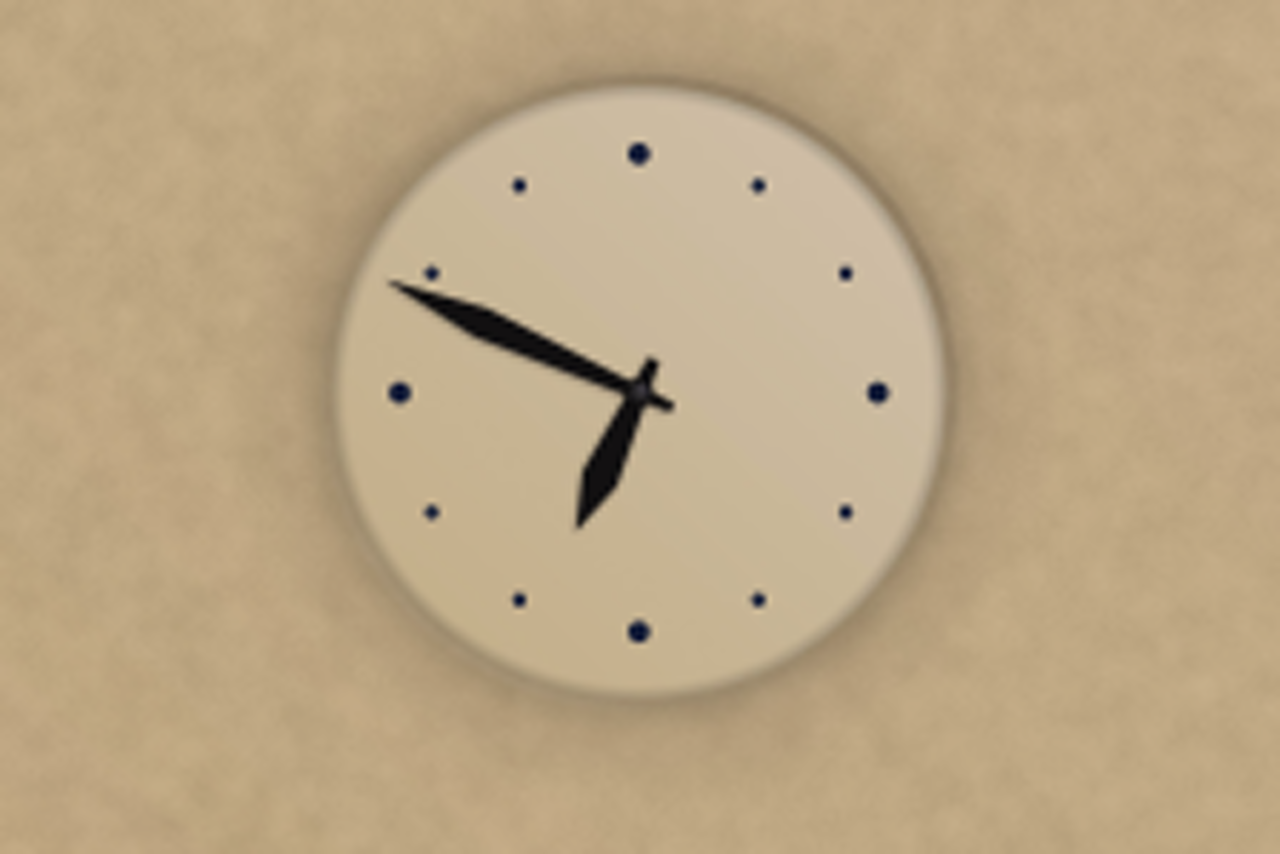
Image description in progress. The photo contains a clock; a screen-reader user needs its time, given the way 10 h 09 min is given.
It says 6 h 49 min
